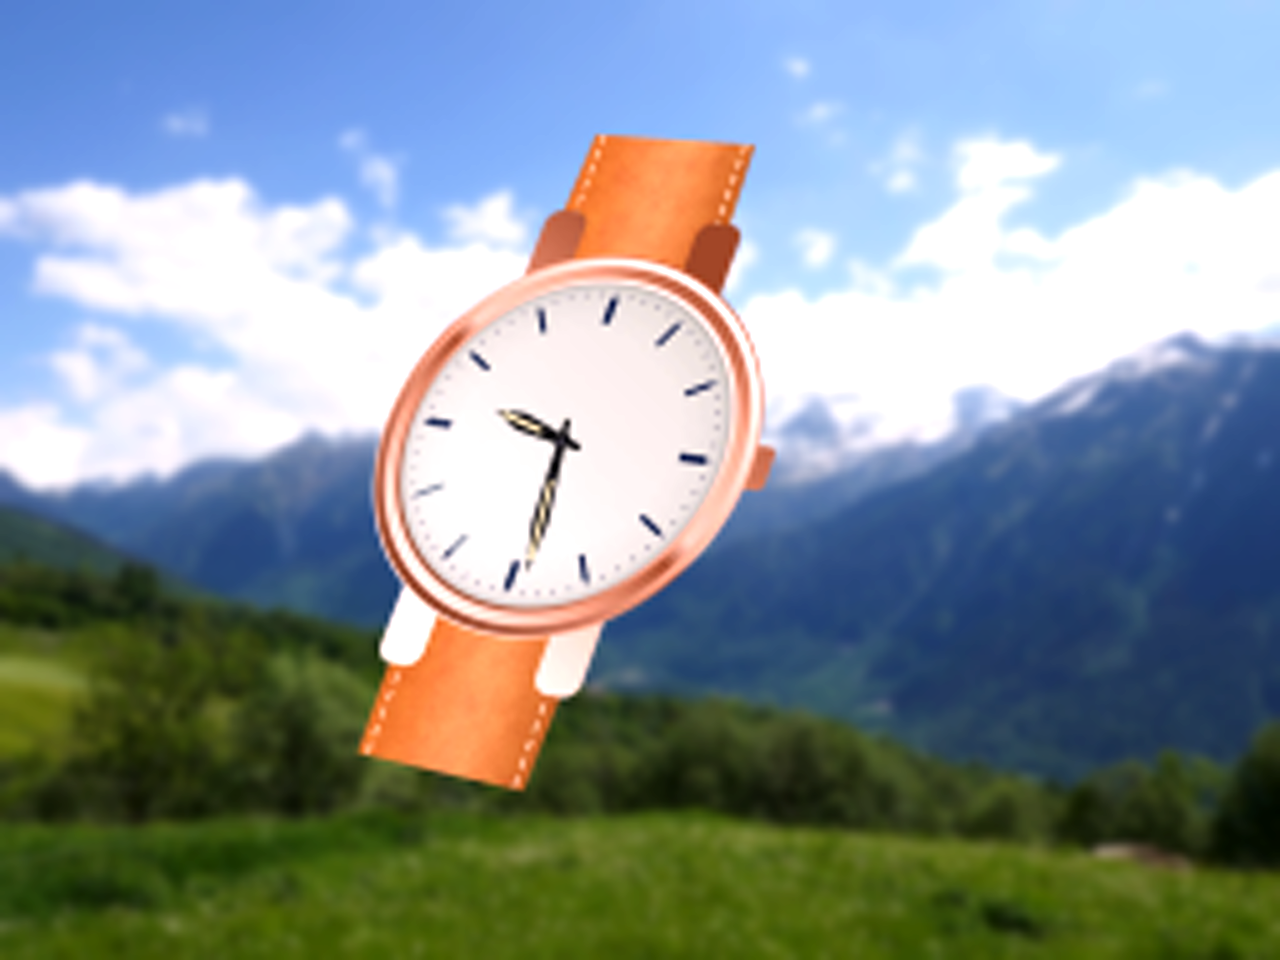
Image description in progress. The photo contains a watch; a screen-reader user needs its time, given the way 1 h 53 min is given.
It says 9 h 29 min
